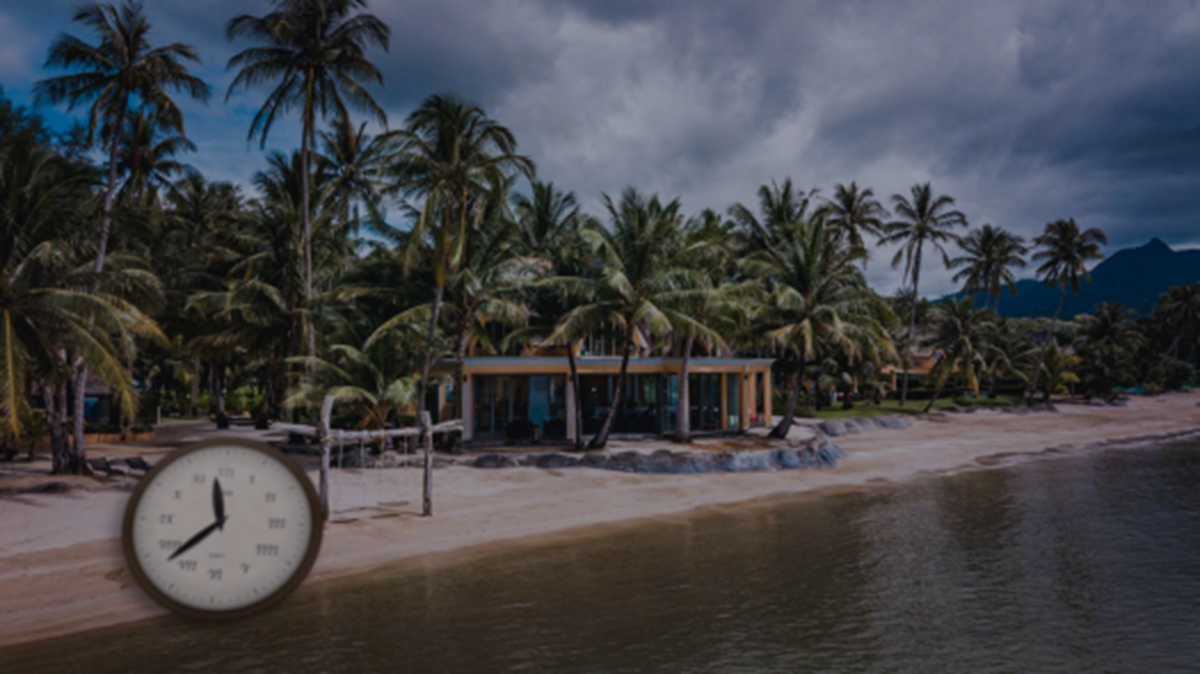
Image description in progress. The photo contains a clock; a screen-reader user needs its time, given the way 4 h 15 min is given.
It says 11 h 38 min
